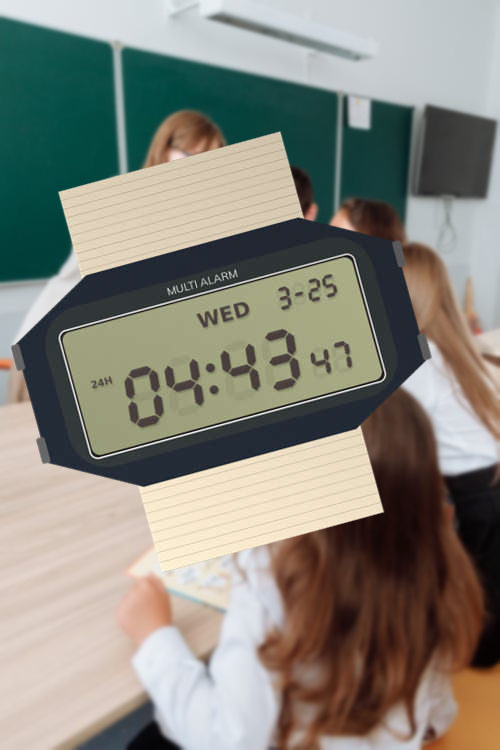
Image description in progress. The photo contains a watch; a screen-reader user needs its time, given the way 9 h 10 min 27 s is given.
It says 4 h 43 min 47 s
